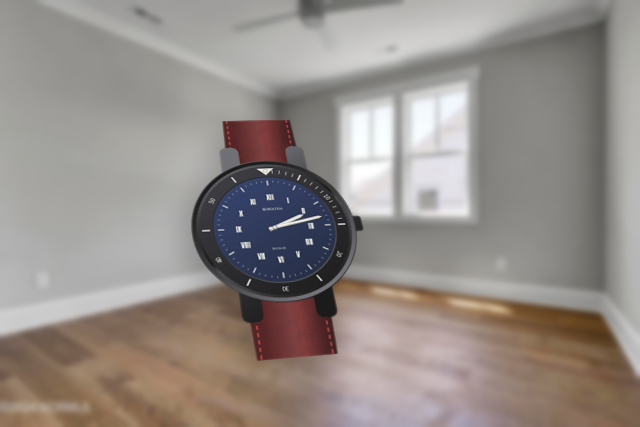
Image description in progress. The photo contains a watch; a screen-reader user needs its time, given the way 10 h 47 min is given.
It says 2 h 13 min
